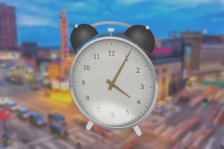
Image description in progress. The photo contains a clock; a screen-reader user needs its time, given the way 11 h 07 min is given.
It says 4 h 05 min
